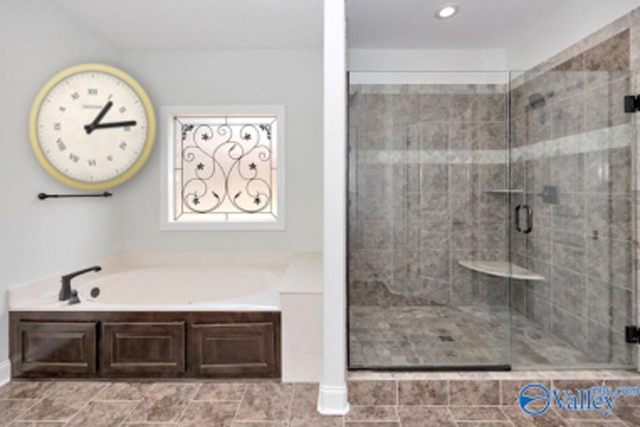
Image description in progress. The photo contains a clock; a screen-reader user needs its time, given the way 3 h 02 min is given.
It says 1 h 14 min
